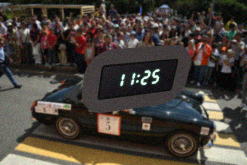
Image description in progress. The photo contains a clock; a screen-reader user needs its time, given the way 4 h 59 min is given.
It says 11 h 25 min
